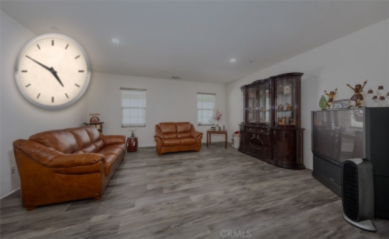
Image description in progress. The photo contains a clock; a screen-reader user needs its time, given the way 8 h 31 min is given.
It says 4 h 50 min
